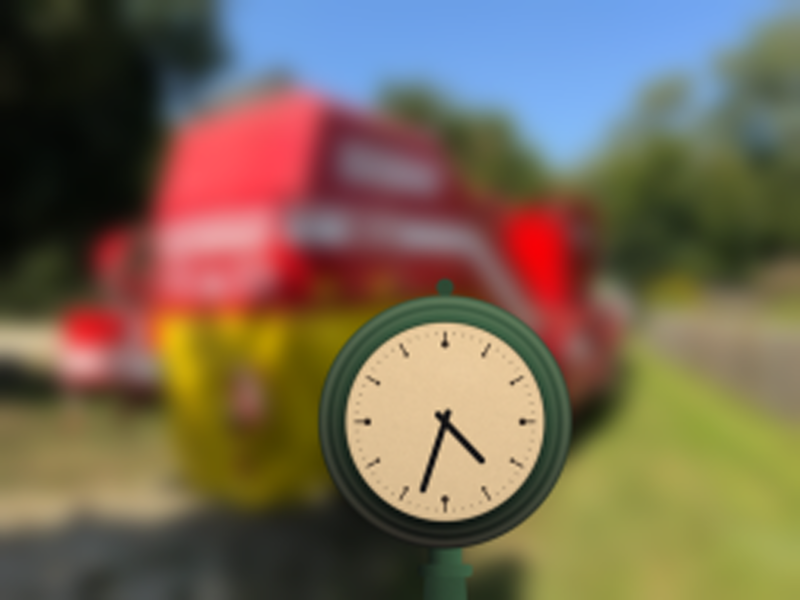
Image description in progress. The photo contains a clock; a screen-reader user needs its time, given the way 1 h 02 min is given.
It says 4 h 33 min
